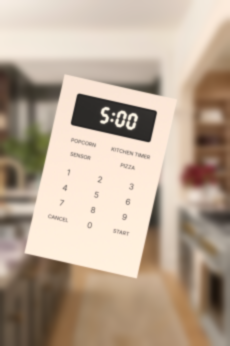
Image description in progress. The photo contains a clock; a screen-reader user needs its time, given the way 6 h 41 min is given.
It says 5 h 00 min
